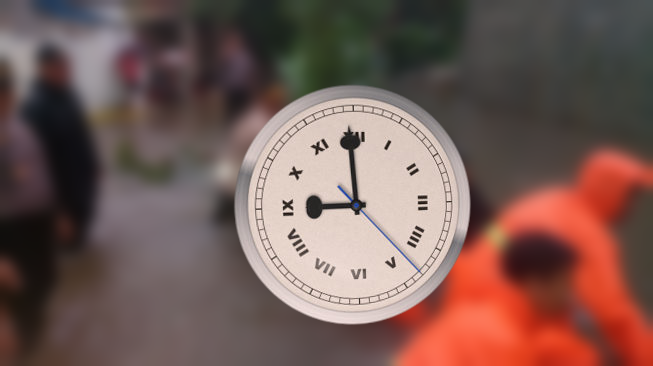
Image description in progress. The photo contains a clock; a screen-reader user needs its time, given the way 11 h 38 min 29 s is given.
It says 8 h 59 min 23 s
